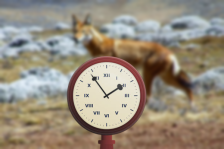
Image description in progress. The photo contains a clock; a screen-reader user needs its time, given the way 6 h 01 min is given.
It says 1 h 54 min
